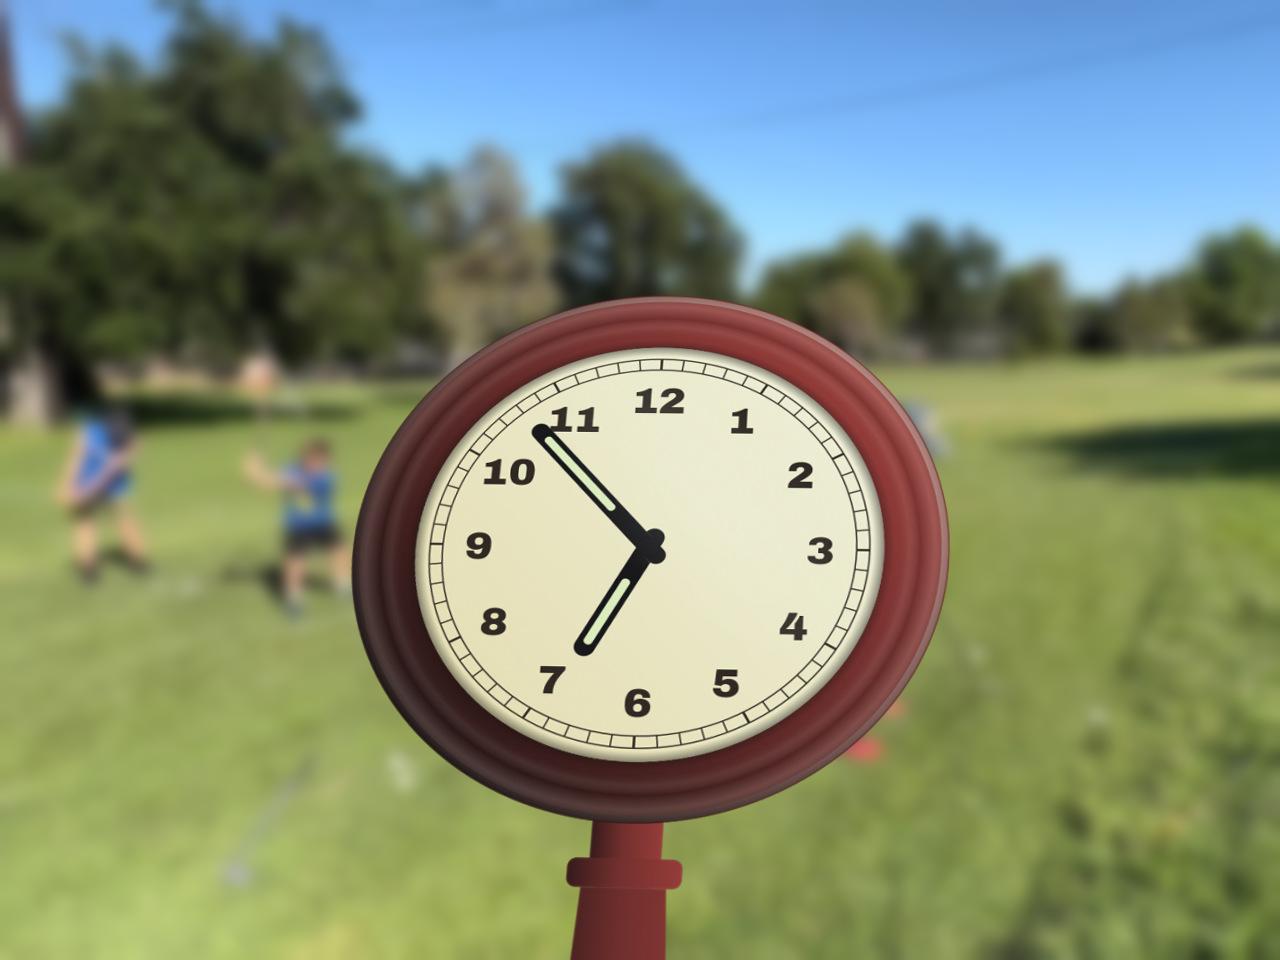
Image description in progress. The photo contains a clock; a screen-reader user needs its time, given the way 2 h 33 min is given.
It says 6 h 53 min
